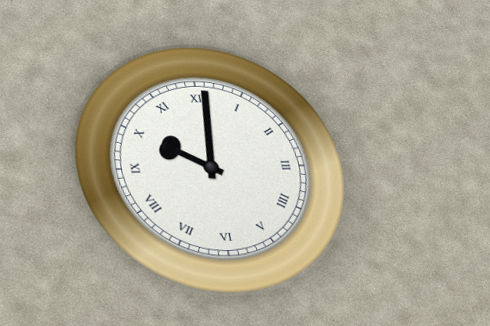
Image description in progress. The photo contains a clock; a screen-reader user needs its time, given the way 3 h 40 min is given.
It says 10 h 01 min
